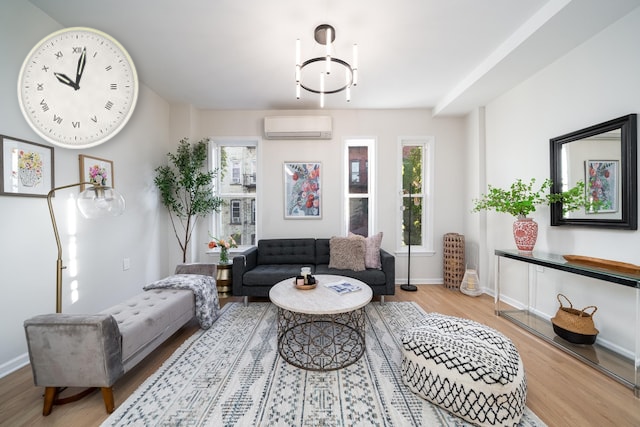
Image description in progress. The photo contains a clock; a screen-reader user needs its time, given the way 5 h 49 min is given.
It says 10 h 02 min
